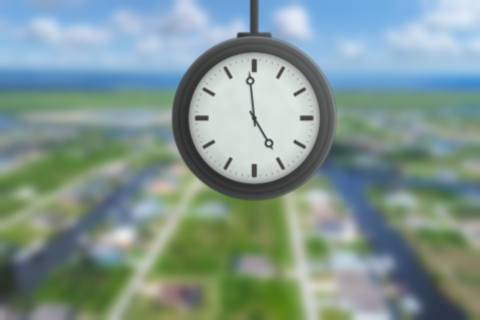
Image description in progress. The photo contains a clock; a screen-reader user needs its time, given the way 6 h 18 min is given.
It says 4 h 59 min
